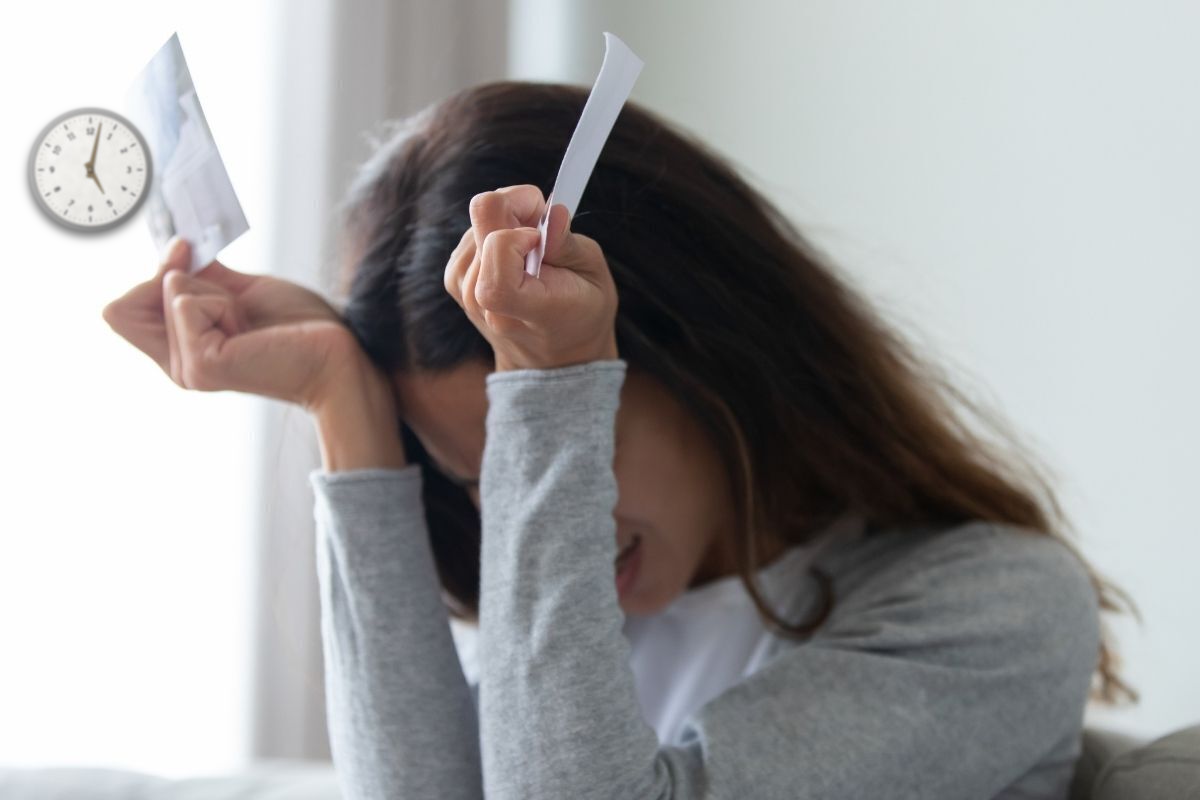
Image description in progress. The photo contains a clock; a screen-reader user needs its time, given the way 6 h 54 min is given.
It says 5 h 02 min
